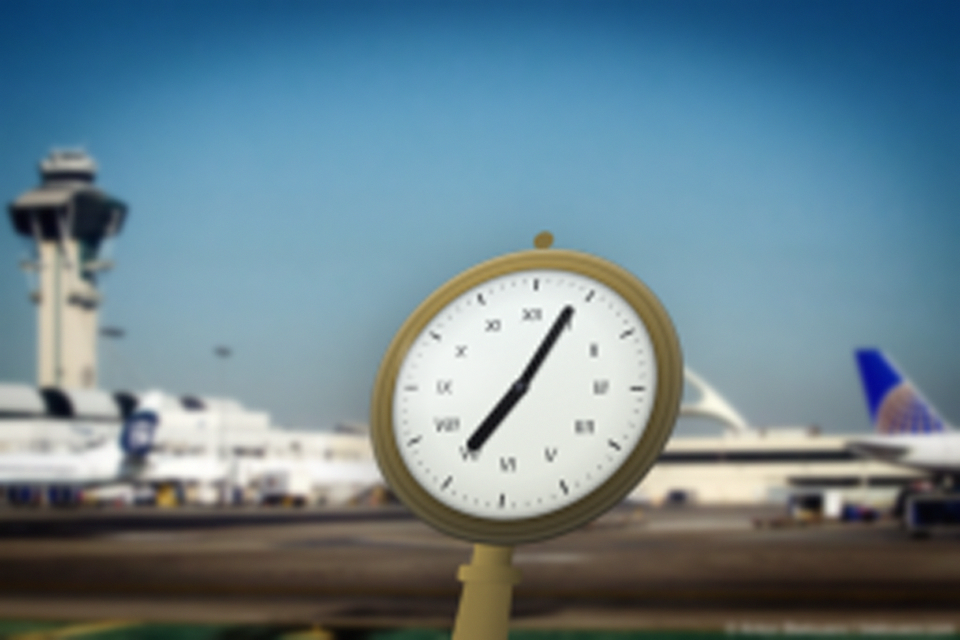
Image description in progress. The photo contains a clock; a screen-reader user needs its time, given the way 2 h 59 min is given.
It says 7 h 04 min
